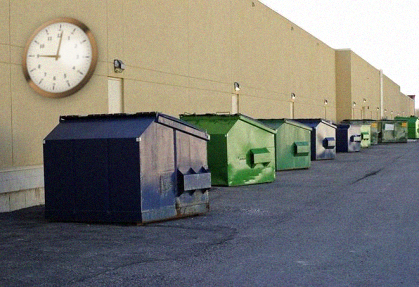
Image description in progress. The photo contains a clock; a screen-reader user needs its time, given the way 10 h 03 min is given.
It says 9 h 01 min
